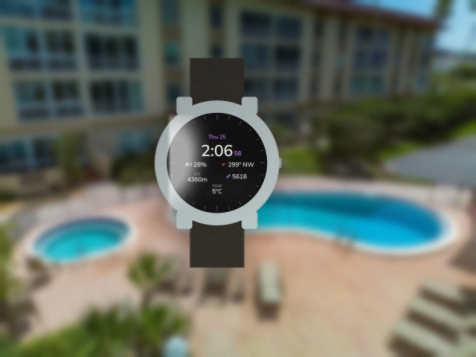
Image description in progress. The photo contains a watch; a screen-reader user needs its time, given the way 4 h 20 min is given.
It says 2 h 06 min
